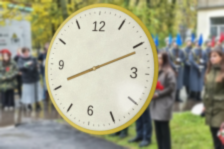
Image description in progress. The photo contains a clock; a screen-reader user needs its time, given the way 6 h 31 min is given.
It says 8 h 11 min
